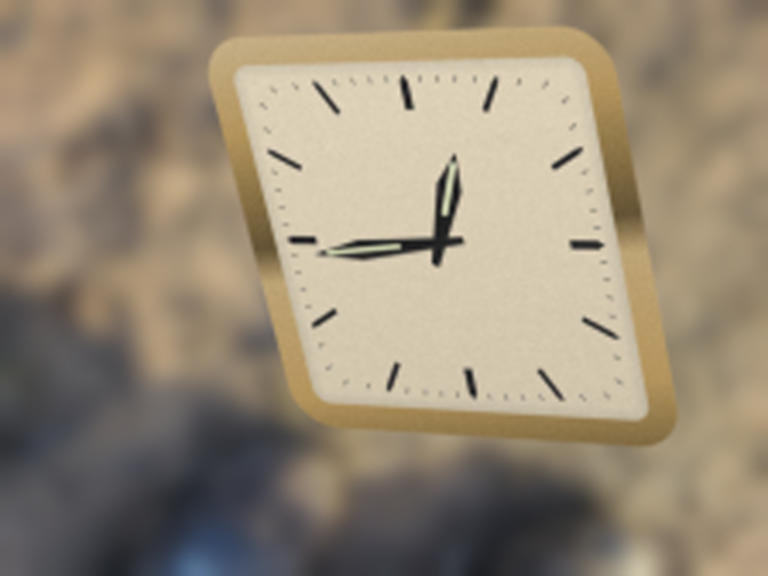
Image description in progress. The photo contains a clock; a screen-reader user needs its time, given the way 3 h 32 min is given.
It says 12 h 44 min
